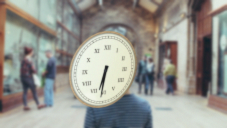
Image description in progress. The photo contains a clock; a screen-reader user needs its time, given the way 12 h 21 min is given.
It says 6 h 31 min
